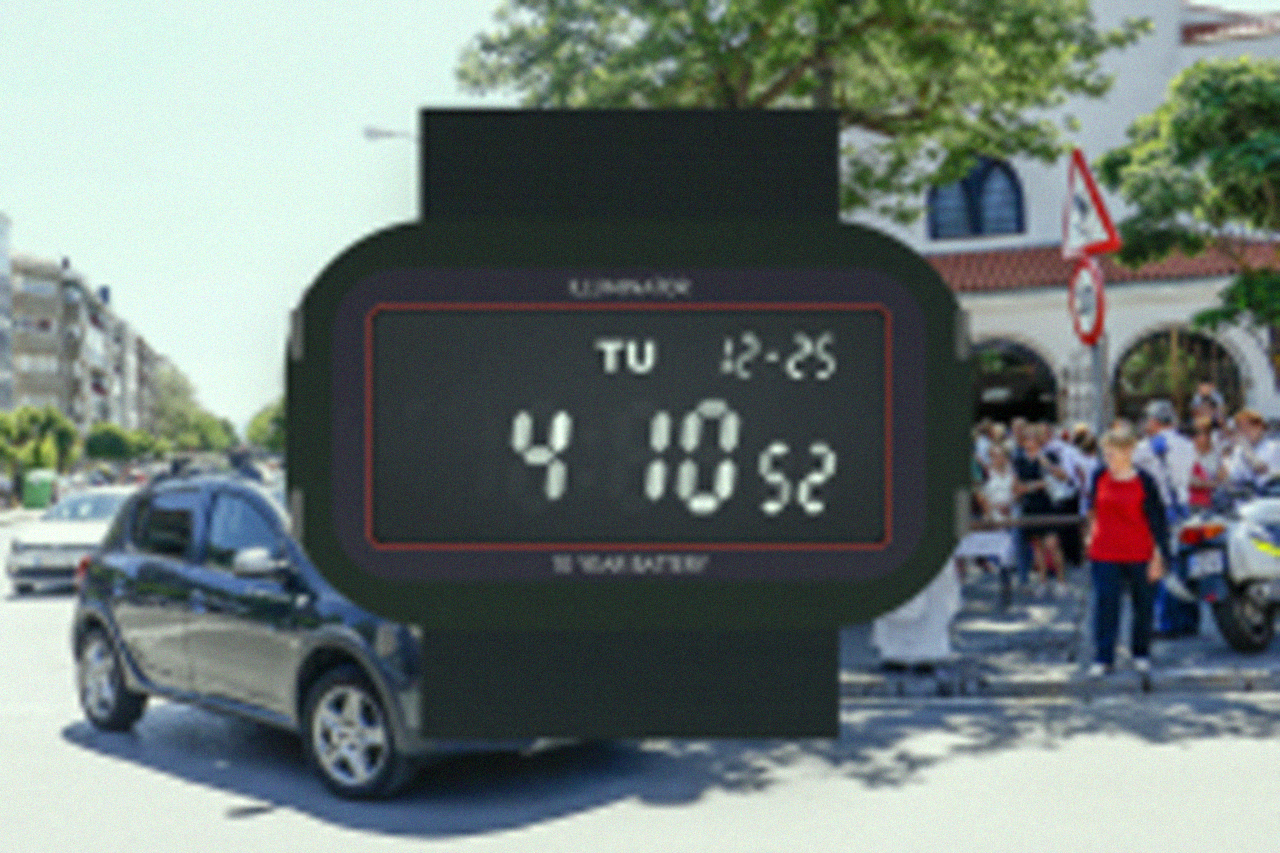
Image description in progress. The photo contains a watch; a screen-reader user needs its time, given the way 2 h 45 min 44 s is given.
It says 4 h 10 min 52 s
